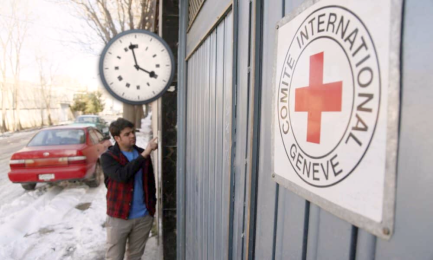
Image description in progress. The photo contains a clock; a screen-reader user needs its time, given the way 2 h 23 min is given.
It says 3 h 58 min
